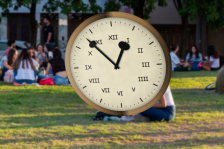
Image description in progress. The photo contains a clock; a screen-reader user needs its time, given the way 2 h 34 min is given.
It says 12 h 53 min
